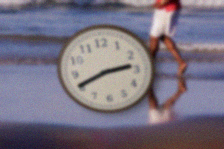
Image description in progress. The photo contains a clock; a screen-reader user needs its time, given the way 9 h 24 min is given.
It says 2 h 41 min
